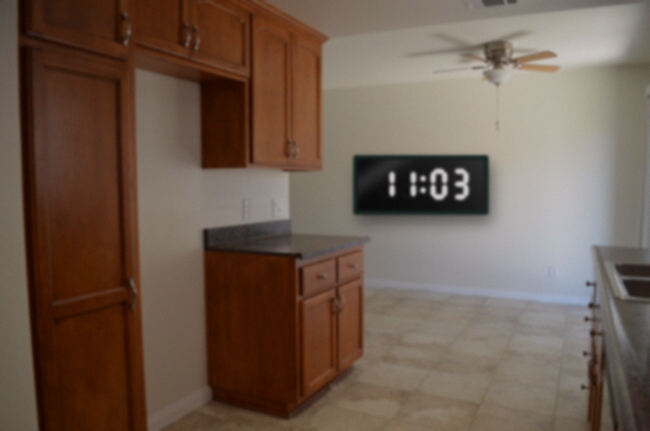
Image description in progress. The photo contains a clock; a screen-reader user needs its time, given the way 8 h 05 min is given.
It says 11 h 03 min
